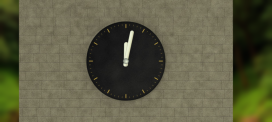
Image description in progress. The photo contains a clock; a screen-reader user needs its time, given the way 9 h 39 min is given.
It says 12 h 02 min
